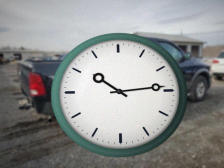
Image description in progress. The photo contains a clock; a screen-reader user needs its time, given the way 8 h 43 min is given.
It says 10 h 14 min
